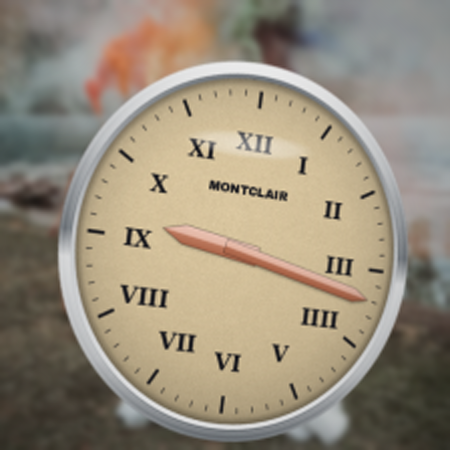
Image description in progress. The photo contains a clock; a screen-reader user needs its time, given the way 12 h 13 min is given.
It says 9 h 17 min
